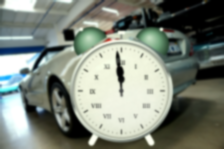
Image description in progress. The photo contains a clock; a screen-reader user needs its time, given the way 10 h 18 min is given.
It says 11 h 59 min
